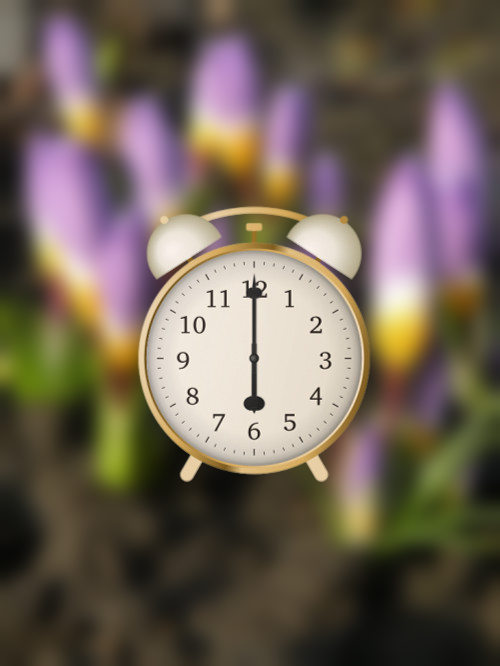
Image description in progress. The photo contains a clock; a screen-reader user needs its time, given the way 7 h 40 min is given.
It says 6 h 00 min
